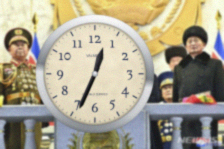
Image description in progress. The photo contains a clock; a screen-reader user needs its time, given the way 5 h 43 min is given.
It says 12 h 34 min
